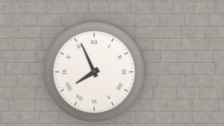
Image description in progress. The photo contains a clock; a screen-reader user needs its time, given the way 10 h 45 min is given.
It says 7 h 56 min
